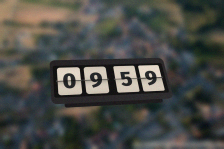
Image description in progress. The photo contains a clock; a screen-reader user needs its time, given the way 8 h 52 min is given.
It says 9 h 59 min
